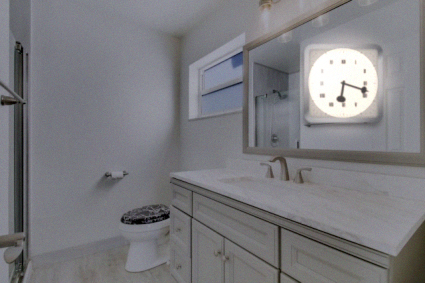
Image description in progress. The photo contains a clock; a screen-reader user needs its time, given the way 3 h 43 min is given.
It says 6 h 18 min
